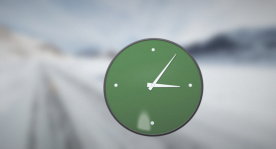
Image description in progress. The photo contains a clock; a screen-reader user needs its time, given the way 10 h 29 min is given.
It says 3 h 06 min
